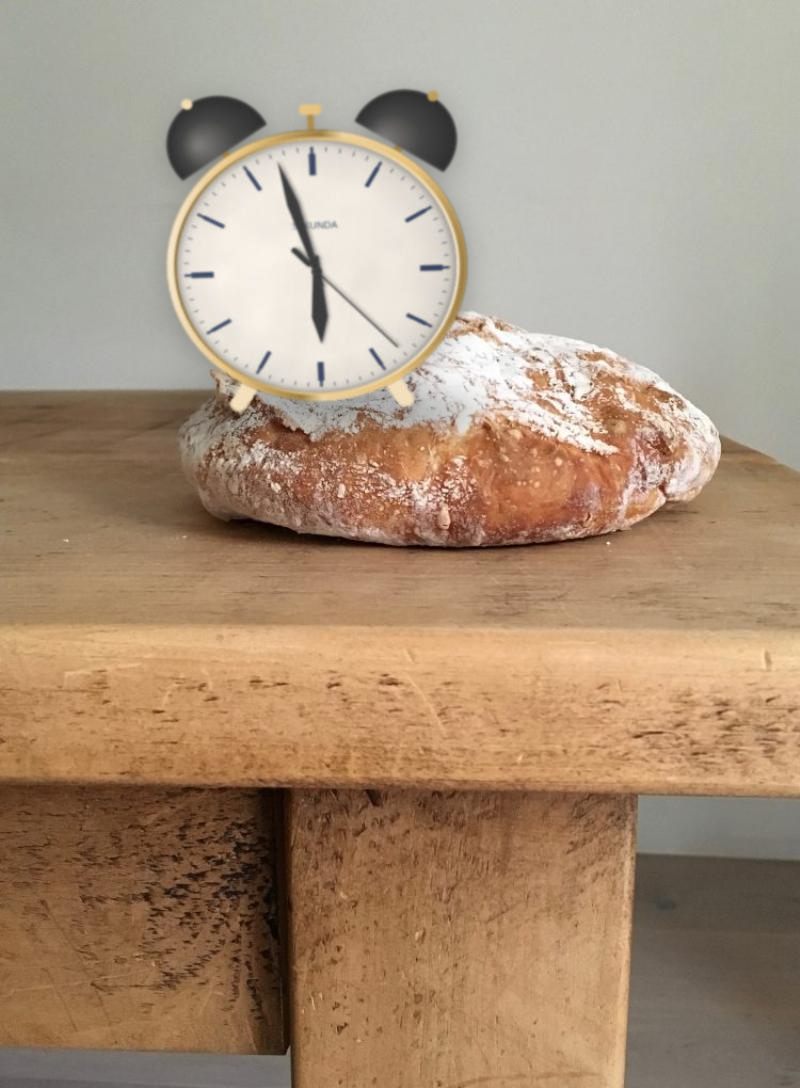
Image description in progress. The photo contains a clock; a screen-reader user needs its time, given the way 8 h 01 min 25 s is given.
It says 5 h 57 min 23 s
